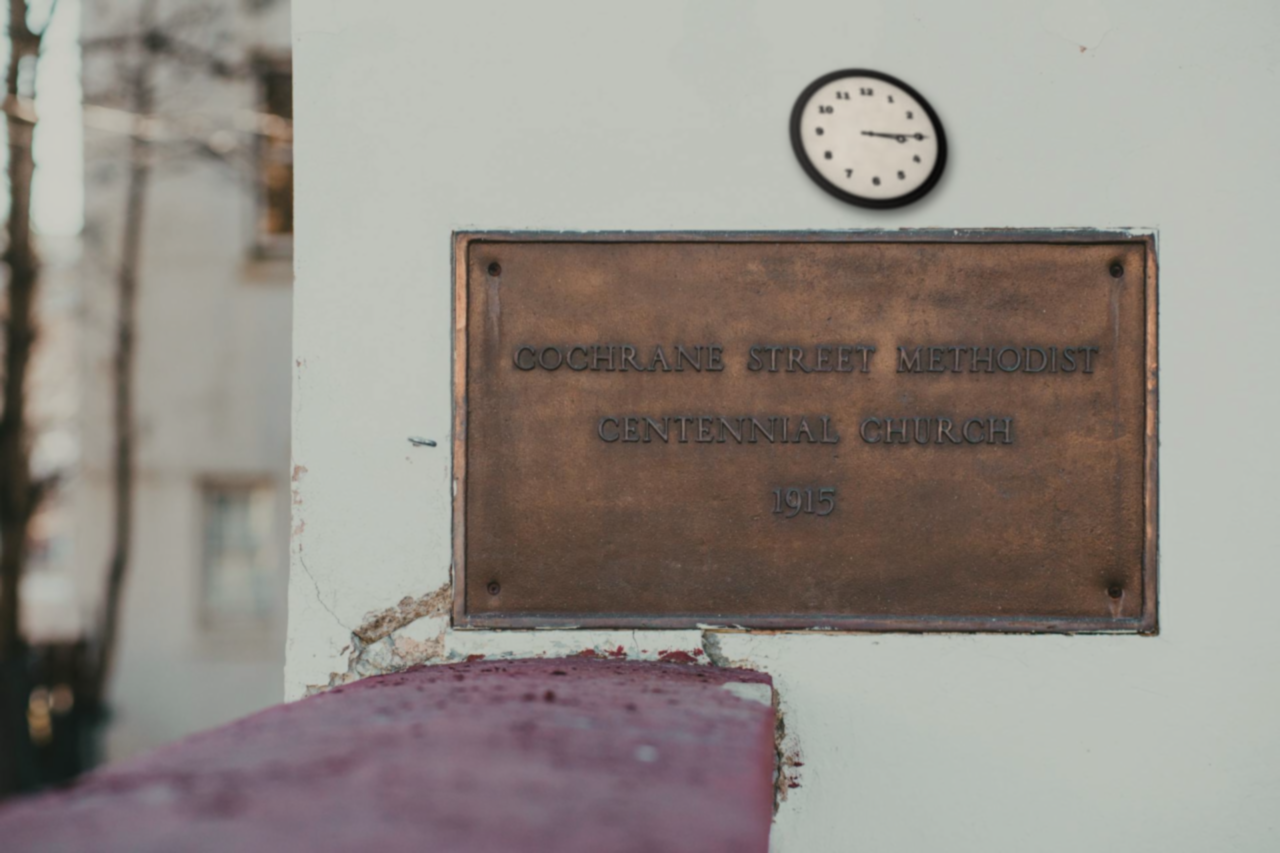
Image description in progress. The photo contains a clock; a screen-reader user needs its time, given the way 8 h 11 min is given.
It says 3 h 15 min
